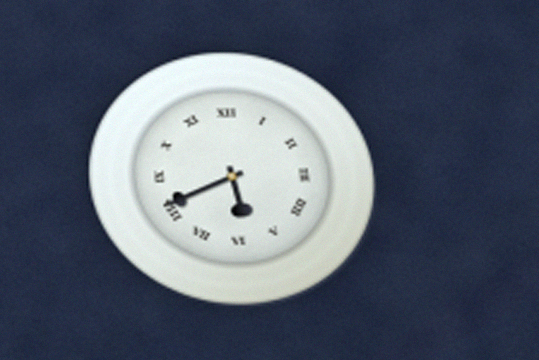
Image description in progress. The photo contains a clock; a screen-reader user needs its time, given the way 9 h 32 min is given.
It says 5 h 41 min
